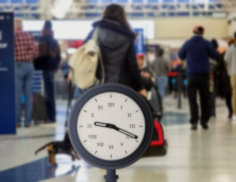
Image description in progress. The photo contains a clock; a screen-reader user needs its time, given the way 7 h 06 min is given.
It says 9 h 19 min
